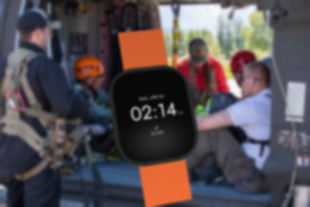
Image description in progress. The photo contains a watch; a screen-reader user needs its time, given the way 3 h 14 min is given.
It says 2 h 14 min
